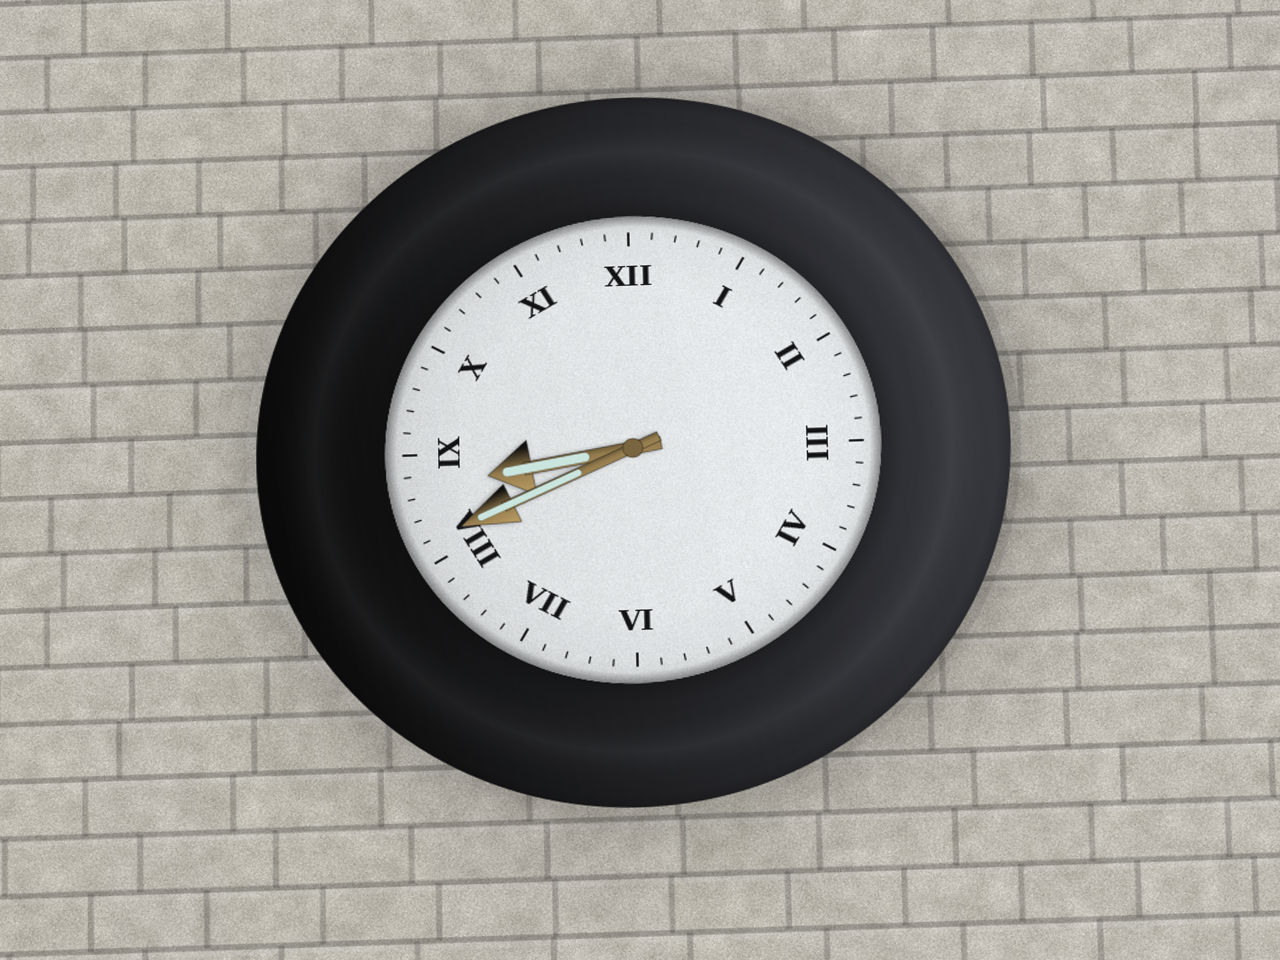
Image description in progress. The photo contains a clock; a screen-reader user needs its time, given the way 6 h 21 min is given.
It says 8 h 41 min
